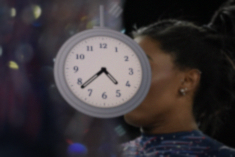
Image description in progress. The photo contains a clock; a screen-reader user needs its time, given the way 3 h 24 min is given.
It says 4 h 38 min
